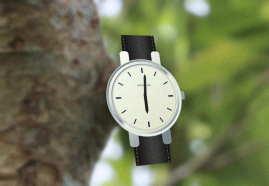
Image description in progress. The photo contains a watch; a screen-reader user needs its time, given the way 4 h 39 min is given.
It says 6 h 01 min
